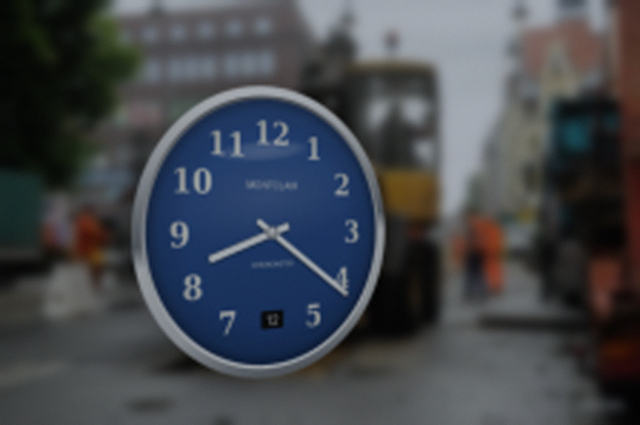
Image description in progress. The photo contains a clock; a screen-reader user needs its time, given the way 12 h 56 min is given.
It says 8 h 21 min
